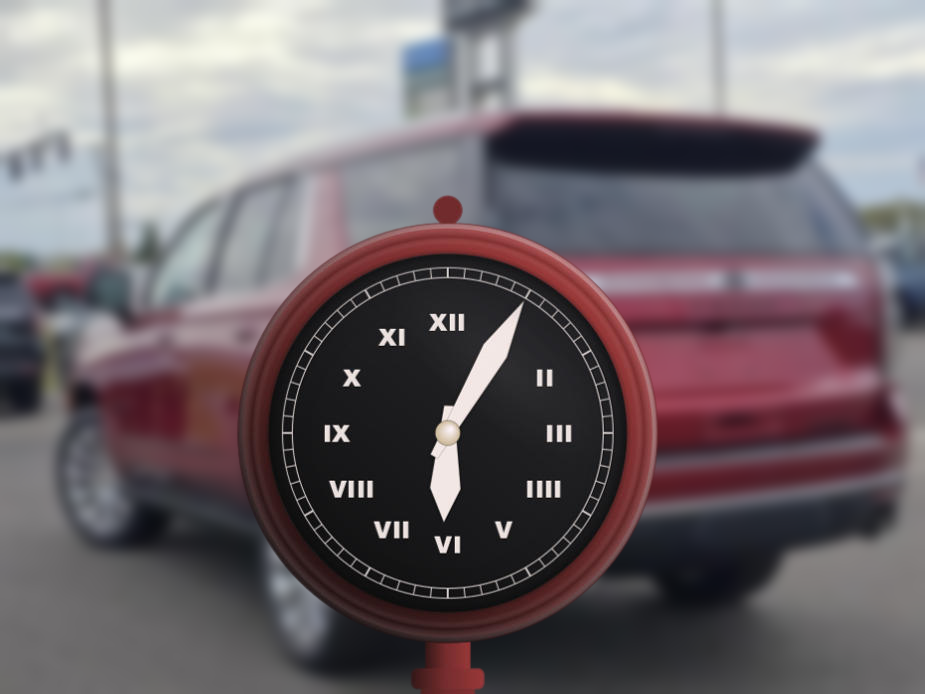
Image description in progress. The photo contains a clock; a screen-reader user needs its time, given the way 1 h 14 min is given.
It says 6 h 05 min
